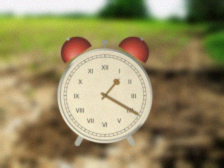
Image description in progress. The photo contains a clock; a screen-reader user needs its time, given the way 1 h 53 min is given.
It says 1 h 20 min
